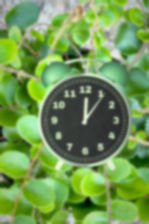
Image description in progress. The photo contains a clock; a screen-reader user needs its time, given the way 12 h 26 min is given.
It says 12 h 06 min
